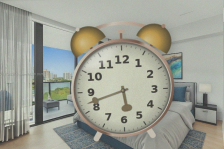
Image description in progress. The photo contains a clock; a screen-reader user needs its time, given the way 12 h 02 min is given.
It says 5 h 42 min
